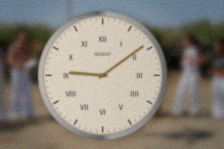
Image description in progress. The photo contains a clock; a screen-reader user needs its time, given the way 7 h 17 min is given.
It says 9 h 09 min
